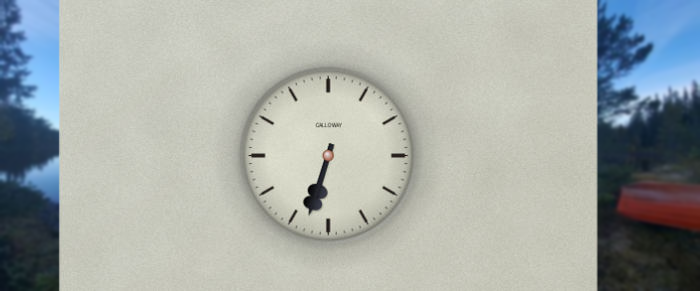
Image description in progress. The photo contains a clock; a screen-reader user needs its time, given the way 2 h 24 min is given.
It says 6 h 33 min
